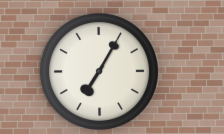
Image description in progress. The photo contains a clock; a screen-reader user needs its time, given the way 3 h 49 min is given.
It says 7 h 05 min
